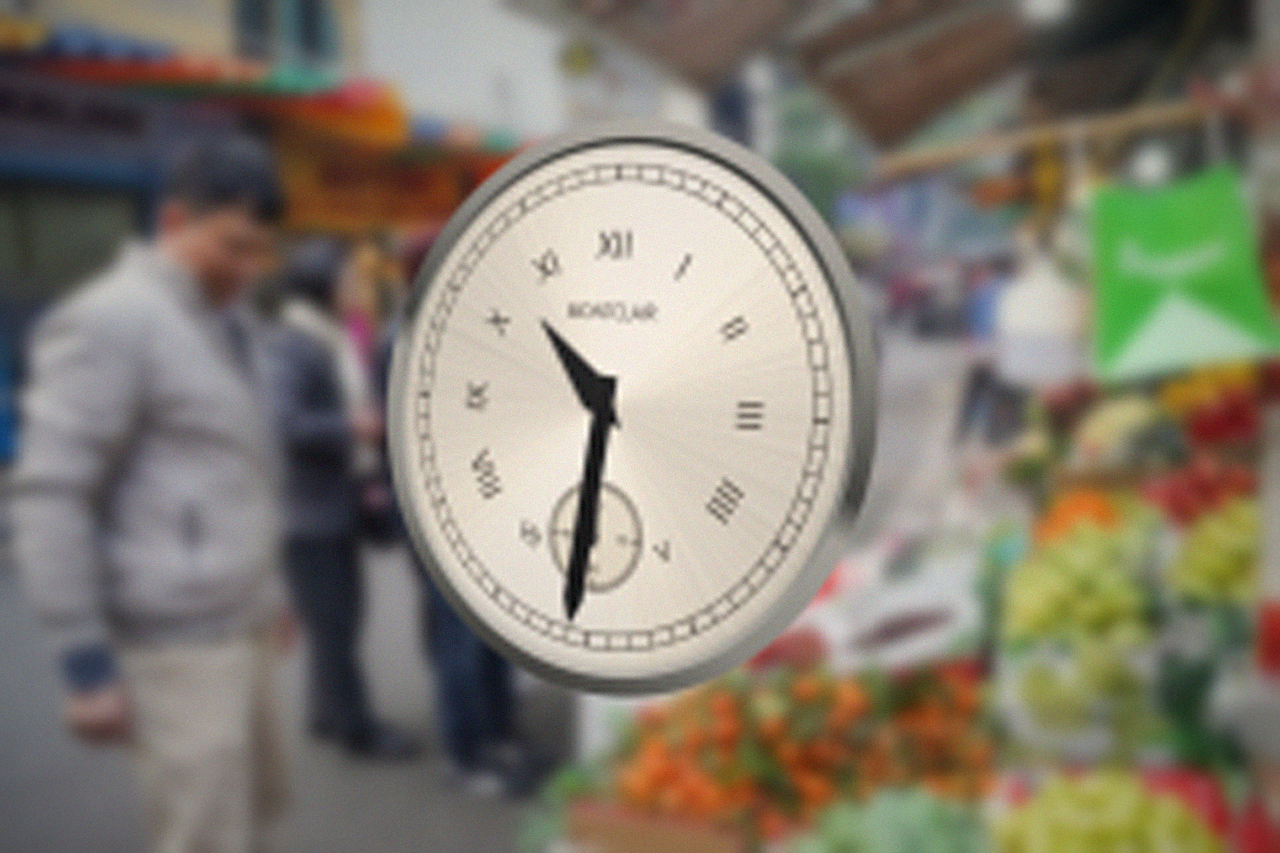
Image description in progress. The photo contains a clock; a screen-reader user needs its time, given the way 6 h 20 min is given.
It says 10 h 31 min
